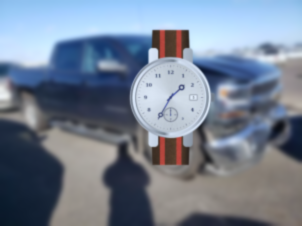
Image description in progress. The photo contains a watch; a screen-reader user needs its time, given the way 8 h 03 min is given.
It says 1 h 35 min
